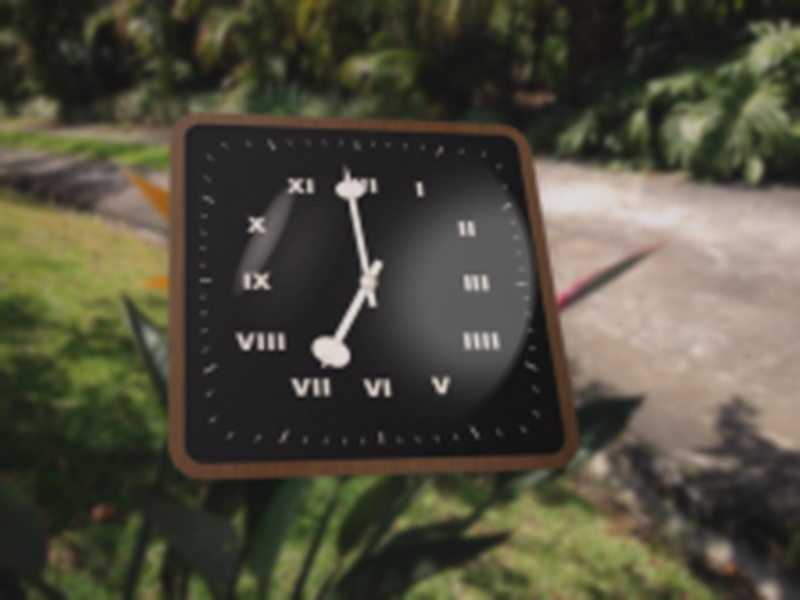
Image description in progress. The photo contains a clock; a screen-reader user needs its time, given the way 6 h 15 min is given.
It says 6 h 59 min
